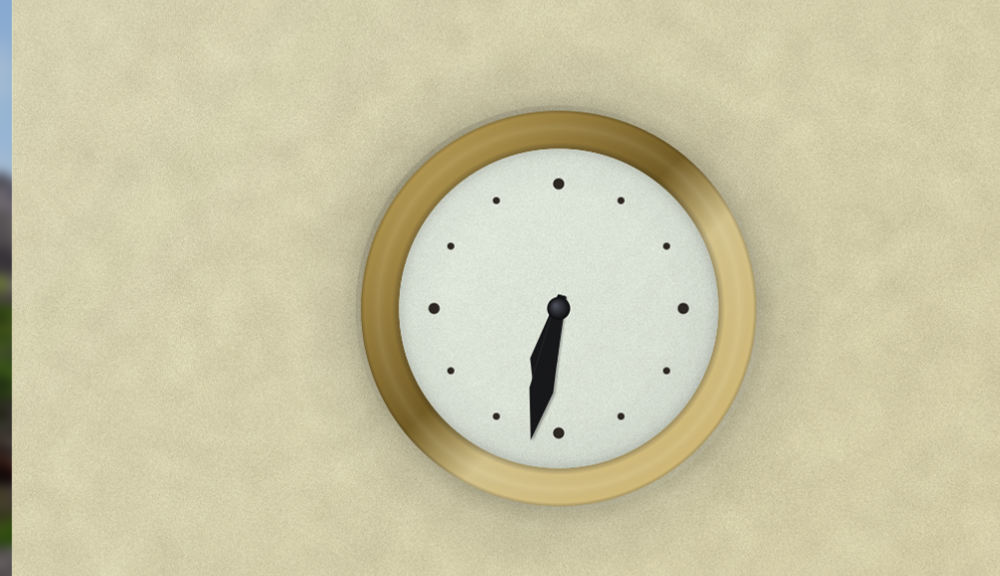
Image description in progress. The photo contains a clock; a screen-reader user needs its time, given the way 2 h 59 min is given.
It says 6 h 32 min
